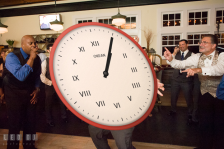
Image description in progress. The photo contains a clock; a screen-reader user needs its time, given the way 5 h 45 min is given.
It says 1 h 05 min
